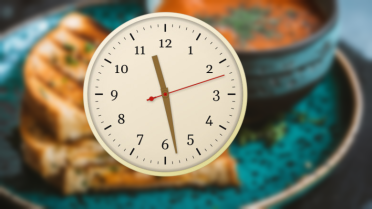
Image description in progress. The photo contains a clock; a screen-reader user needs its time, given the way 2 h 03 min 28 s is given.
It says 11 h 28 min 12 s
